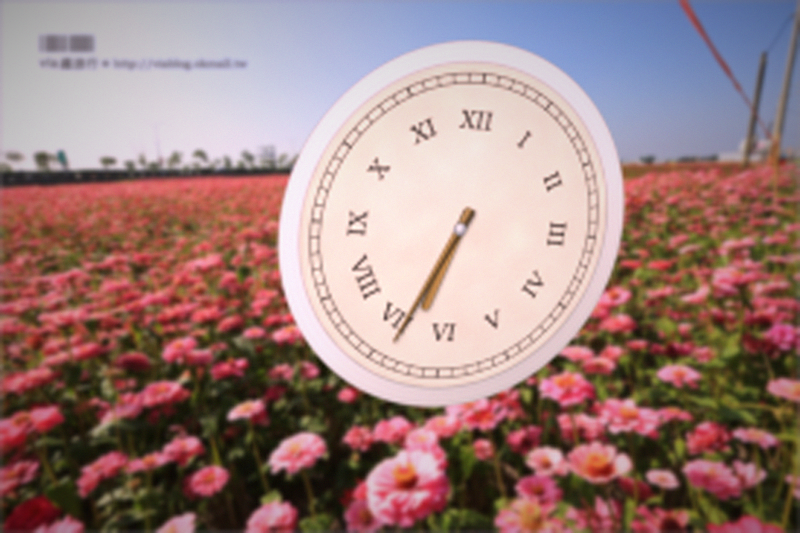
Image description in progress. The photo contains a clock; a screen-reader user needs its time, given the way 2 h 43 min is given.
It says 6 h 34 min
